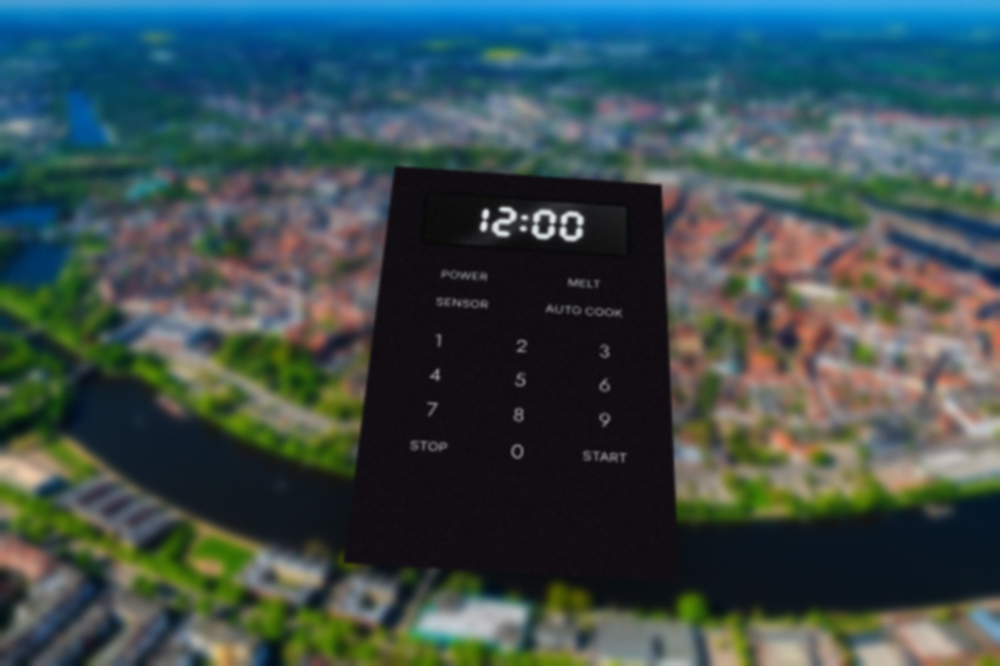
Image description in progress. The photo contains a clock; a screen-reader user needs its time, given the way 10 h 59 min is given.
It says 12 h 00 min
